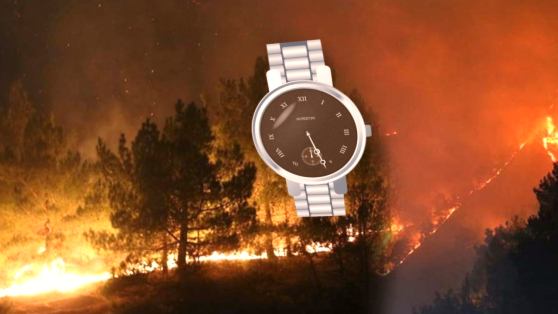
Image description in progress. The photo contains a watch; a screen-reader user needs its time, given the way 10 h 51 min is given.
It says 5 h 27 min
